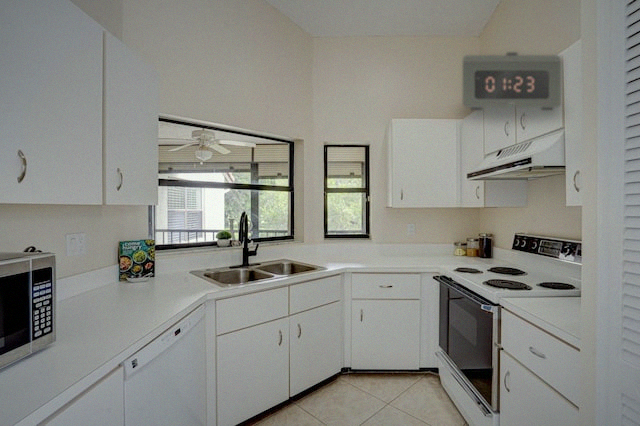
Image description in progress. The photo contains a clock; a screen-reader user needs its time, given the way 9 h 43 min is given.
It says 1 h 23 min
